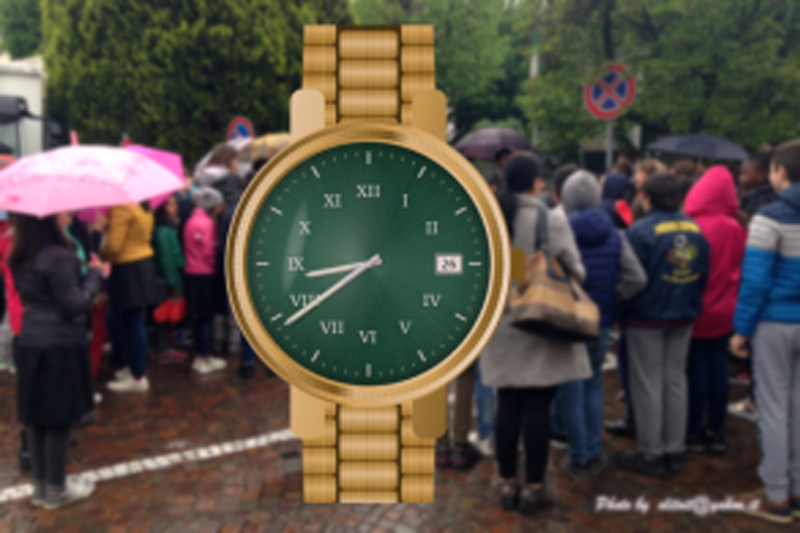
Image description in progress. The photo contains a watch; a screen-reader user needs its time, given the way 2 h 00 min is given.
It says 8 h 39 min
